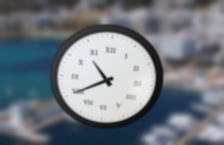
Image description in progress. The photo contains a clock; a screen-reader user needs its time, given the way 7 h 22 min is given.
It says 10 h 40 min
